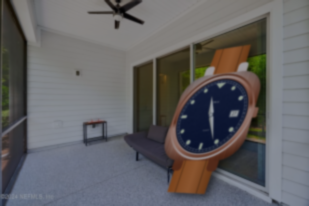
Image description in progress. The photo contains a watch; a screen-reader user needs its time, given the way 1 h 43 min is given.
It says 11 h 26 min
